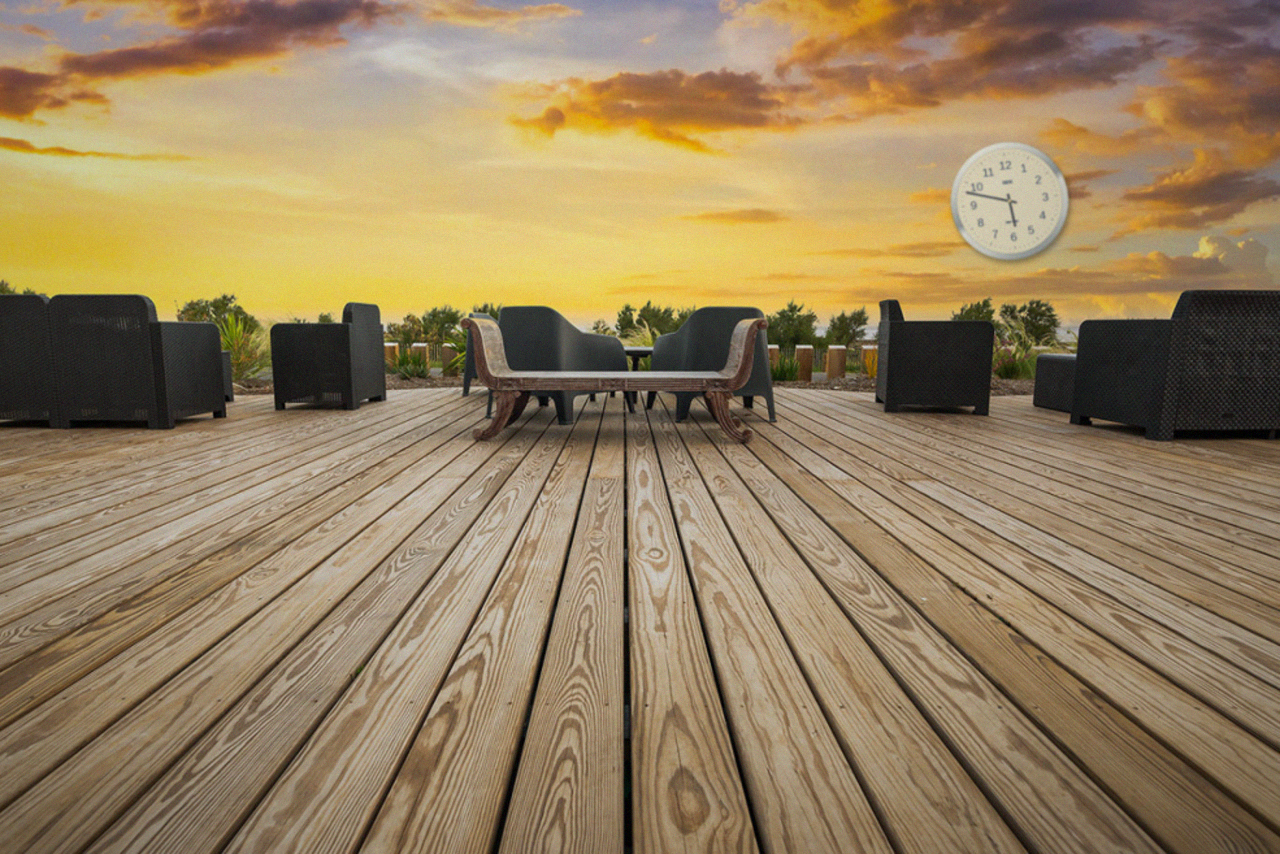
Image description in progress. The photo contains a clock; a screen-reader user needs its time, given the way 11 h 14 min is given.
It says 5 h 48 min
